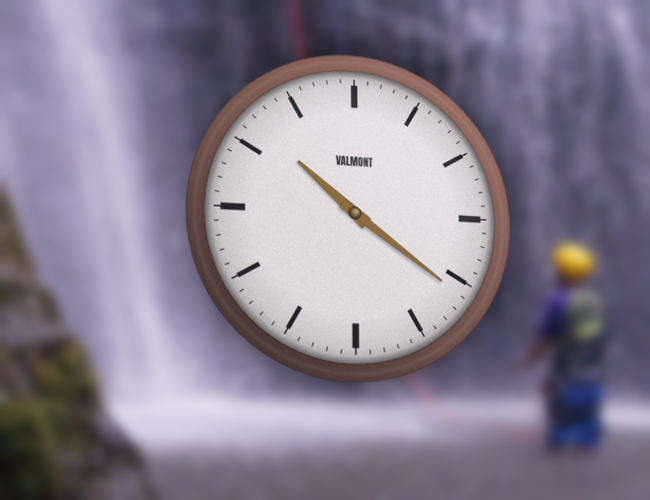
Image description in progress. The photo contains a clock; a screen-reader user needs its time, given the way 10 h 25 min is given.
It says 10 h 21 min
